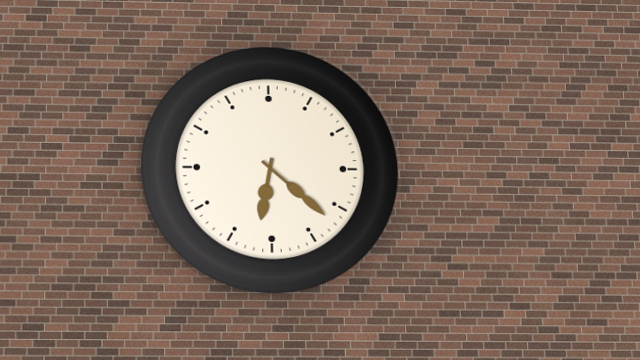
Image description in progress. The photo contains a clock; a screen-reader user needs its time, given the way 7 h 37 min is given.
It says 6 h 22 min
